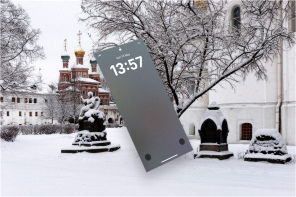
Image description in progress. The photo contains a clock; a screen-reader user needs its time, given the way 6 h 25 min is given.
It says 13 h 57 min
